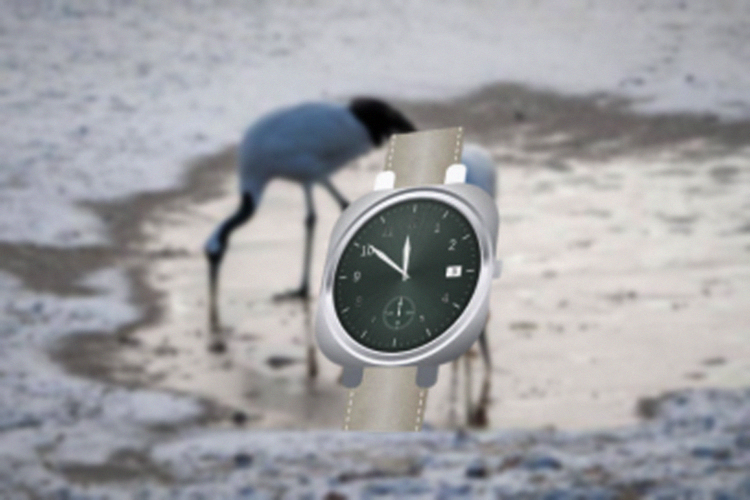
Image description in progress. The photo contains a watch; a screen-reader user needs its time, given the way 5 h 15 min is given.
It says 11 h 51 min
